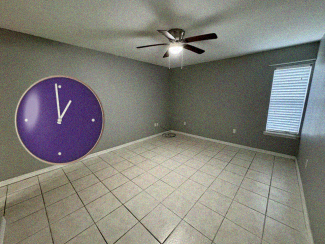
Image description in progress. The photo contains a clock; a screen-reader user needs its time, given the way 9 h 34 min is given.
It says 12 h 59 min
